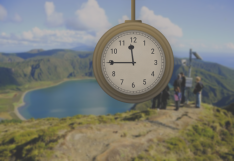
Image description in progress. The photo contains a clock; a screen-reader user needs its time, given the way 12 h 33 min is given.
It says 11 h 45 min
